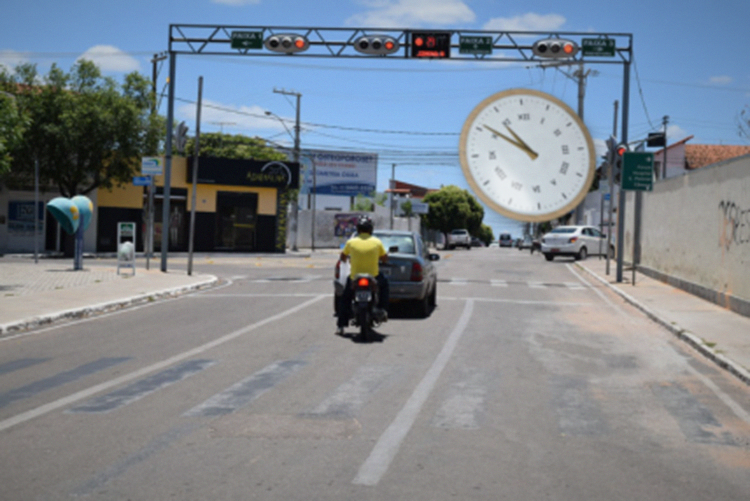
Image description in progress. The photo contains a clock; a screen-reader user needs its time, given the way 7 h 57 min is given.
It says 10 h 51 min
